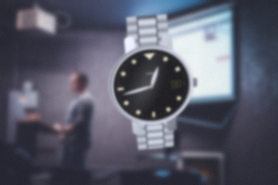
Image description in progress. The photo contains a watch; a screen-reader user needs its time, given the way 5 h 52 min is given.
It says 12 h 43 min
